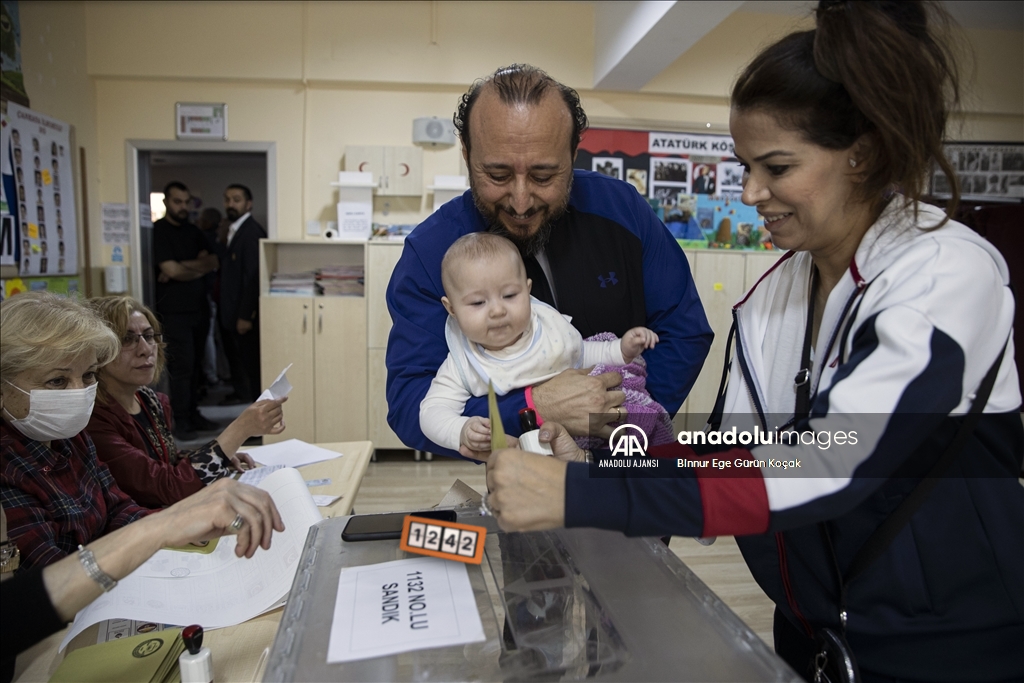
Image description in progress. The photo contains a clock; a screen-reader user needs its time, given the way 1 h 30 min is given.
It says 12 h 42 min
